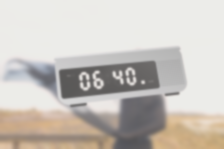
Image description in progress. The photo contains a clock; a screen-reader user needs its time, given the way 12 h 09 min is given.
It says 6 h 40 min
